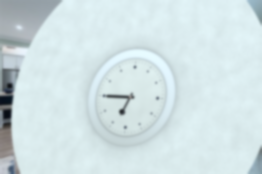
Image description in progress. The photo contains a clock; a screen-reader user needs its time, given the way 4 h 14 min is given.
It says 6 h 45 min
